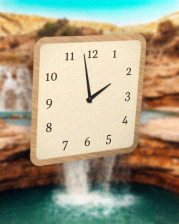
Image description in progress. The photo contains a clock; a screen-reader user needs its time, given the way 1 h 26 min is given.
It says 1 h 58 min
